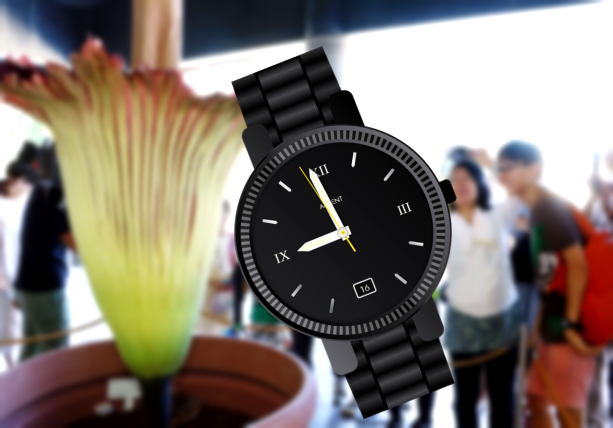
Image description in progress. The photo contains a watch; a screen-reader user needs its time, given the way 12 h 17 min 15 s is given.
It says 8 h 58 min 58 s
